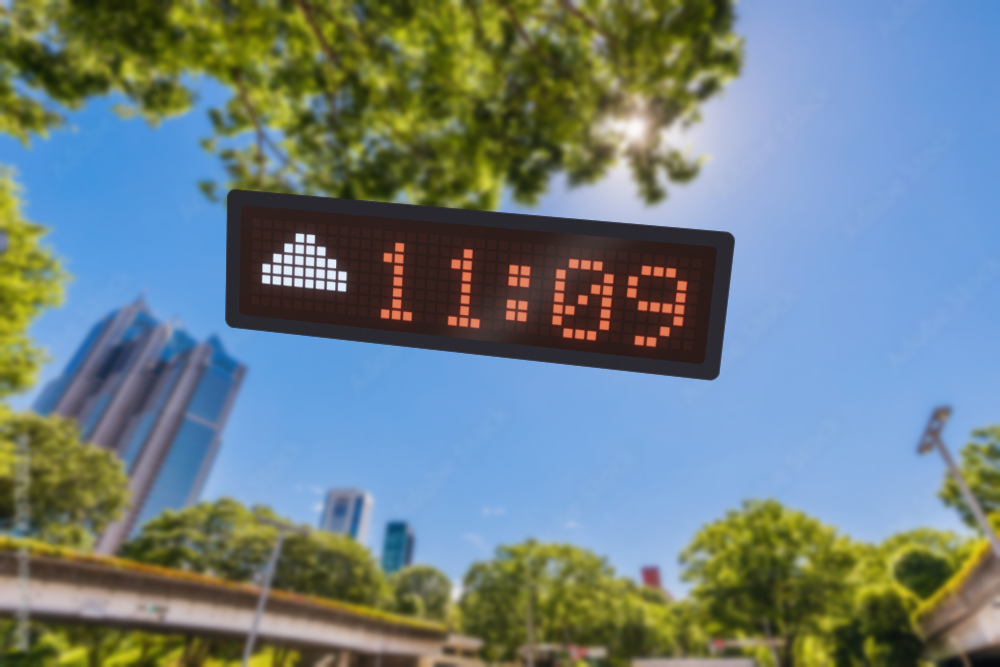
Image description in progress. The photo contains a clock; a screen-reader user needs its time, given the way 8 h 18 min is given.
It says 11 h 09 min
